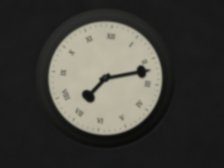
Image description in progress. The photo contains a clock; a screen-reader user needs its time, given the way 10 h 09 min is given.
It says 7 h 12 min
